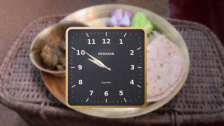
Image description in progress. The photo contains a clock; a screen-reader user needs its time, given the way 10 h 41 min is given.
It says 9 h 51 min
